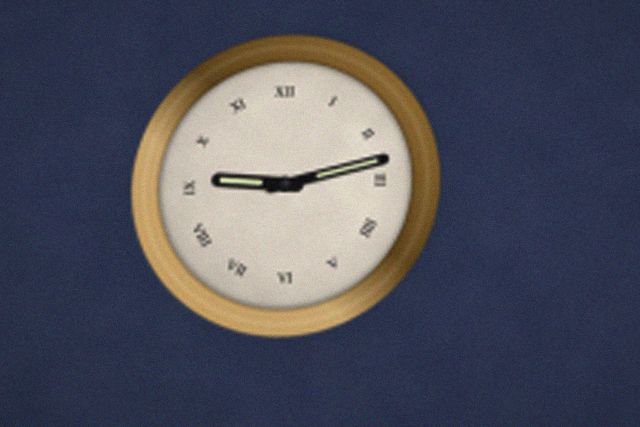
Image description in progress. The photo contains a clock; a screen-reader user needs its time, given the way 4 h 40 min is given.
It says 9 h 13 min
